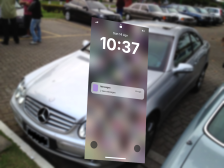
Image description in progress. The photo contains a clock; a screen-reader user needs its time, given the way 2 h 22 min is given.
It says 10 h 37 min
